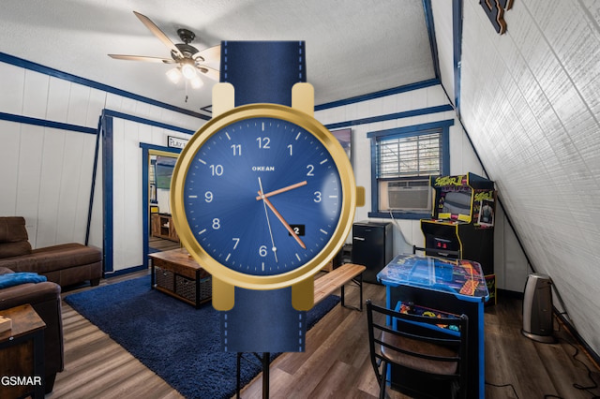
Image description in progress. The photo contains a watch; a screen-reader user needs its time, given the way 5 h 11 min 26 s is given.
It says 2 h 23 min 28 s
